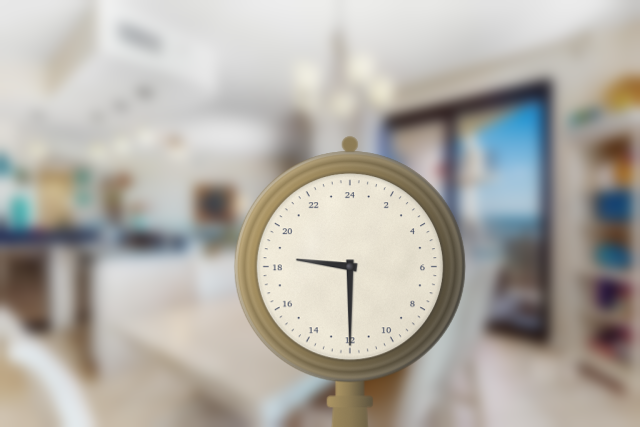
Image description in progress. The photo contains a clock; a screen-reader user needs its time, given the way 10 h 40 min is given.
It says 18 h 30 min
